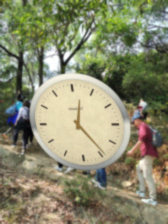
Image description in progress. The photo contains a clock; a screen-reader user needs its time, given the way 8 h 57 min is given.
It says 12 h 24 min
